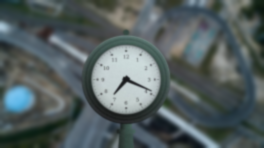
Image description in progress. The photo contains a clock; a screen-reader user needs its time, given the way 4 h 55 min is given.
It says 7 h 19 min
